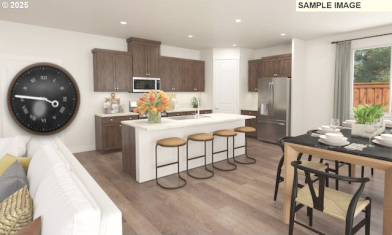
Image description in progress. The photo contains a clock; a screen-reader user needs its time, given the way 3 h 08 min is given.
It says 3 h 46 min
